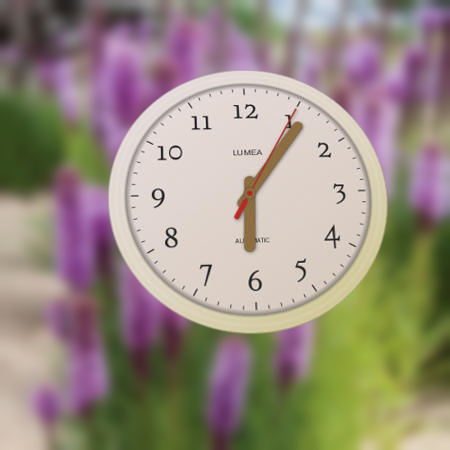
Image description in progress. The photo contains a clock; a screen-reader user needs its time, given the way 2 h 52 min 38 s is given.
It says 6 h 06 min 05 s
